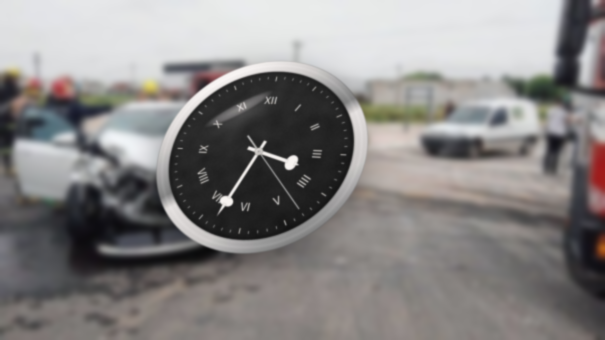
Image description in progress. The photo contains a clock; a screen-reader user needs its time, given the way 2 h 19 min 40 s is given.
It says 3 h 33 min 23 s
